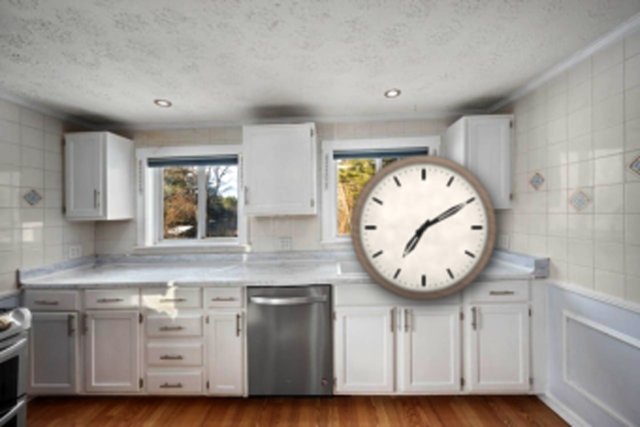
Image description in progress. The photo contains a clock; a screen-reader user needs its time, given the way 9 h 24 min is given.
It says 7 h 10 min
